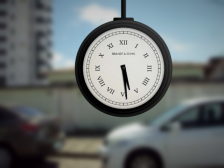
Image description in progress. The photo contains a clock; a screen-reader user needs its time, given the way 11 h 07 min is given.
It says 5 h 29 min
